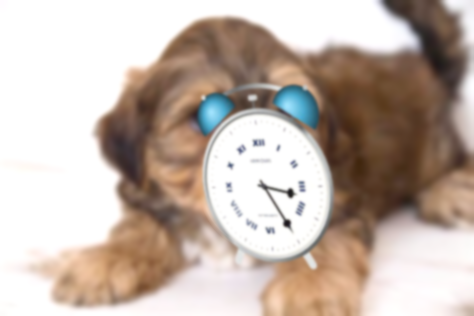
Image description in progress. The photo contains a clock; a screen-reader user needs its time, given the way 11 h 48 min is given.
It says 3 h 25 min
